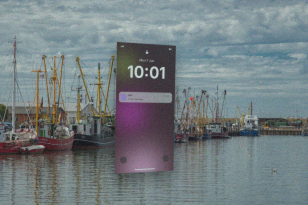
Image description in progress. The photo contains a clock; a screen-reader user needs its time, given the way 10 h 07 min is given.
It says 10 h 01 min
